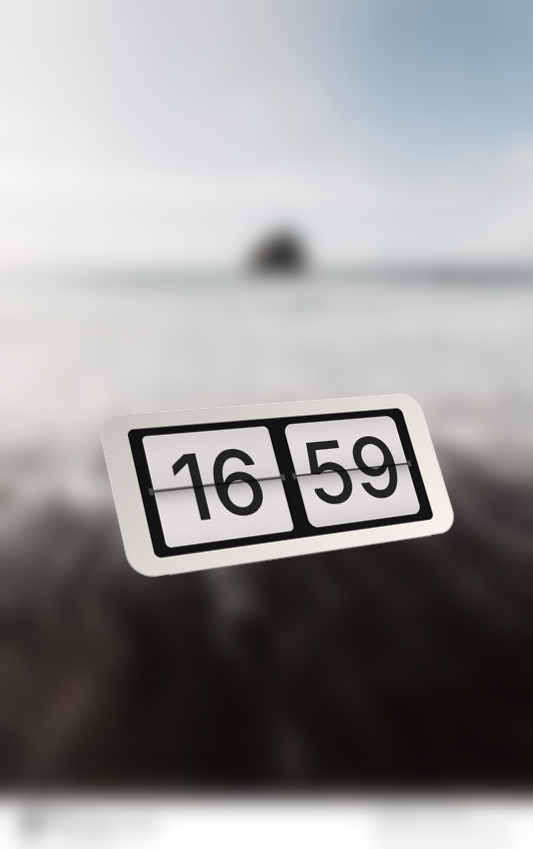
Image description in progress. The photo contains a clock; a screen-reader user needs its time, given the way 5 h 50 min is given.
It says 16 h 59 min
